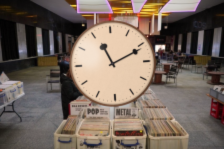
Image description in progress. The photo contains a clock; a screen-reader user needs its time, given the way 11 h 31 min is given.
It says 11 h 11 min
